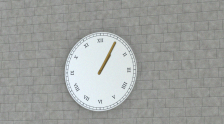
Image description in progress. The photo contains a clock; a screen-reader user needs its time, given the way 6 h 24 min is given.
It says 1 h 05 min
